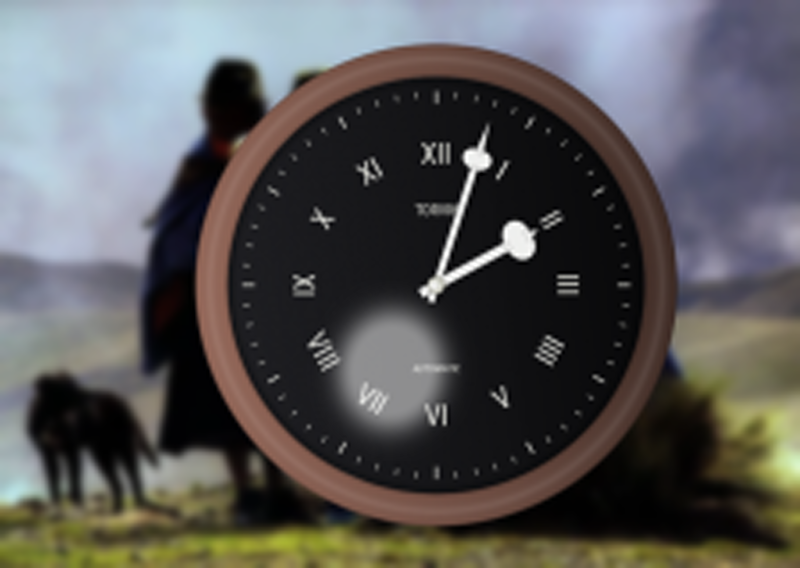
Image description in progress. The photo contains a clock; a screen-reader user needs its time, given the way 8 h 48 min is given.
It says 2 h 03 min
